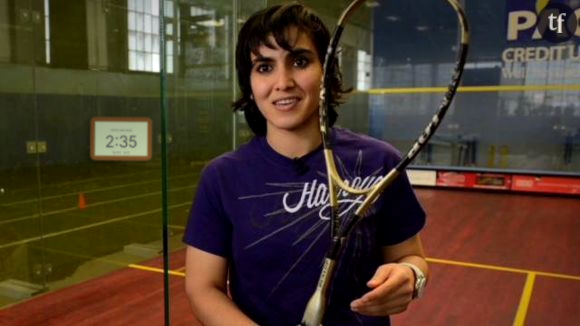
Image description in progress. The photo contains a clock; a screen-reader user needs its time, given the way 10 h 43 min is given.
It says 2 h 35 min
